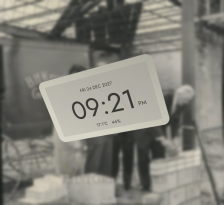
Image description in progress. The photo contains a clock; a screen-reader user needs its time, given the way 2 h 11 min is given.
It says 9 h 21 min
